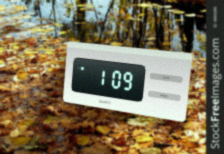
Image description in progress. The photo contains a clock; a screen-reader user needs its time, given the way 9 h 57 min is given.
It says 1 h 09 min
